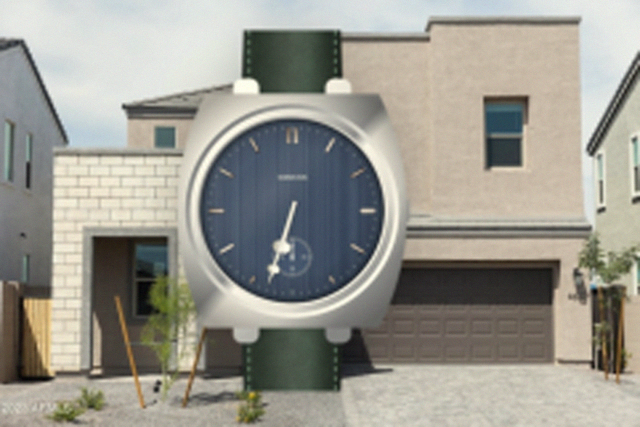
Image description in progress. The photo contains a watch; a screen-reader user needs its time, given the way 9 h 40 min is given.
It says 6 h 33 min
